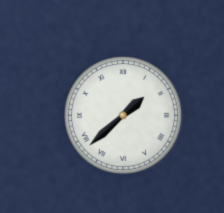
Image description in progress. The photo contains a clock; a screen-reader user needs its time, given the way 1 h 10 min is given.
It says 1 h 38 min
